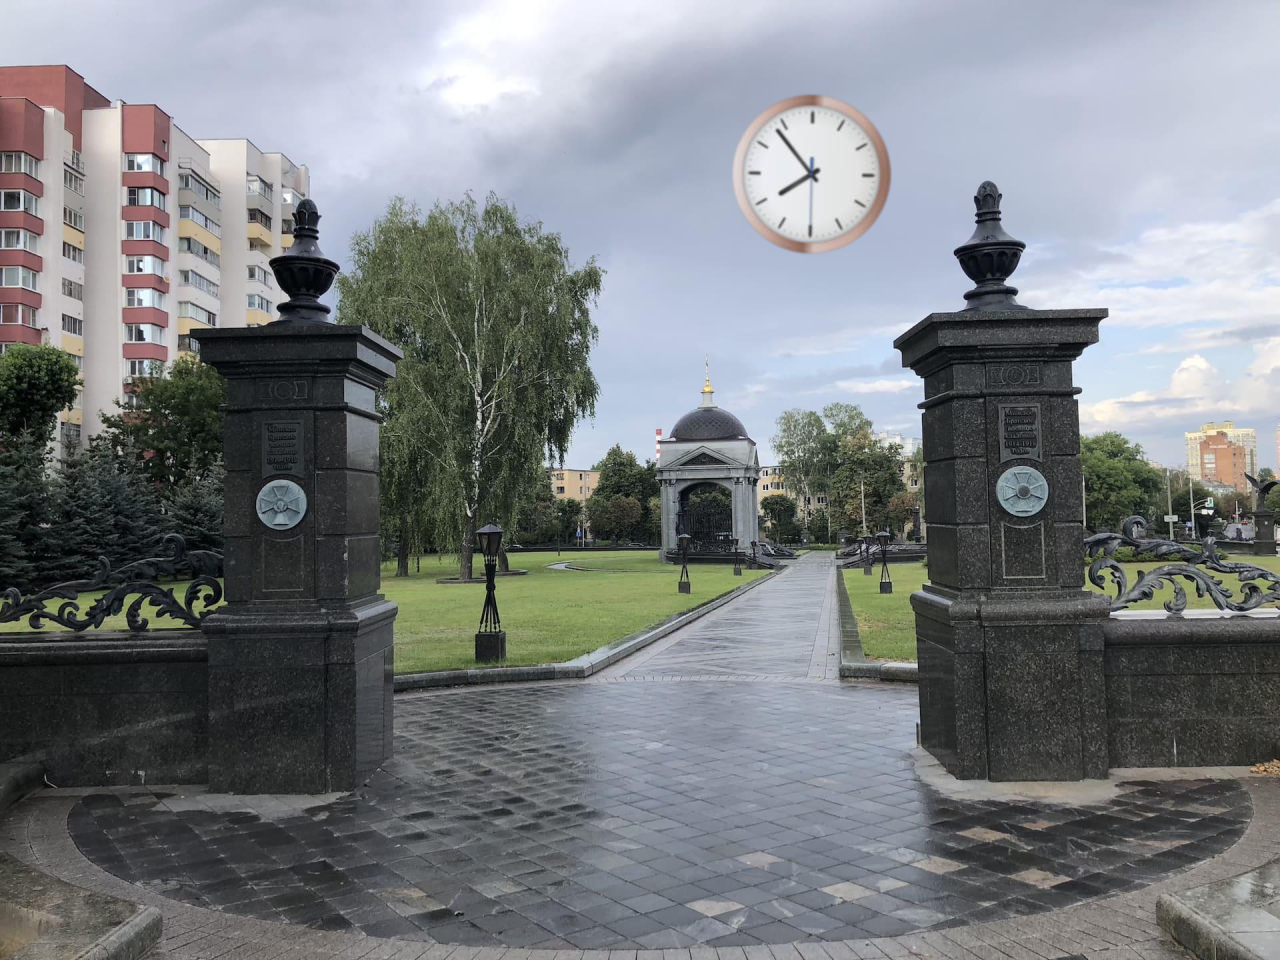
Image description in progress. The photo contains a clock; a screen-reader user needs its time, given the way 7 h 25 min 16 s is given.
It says 7 h 53 min 30 s
